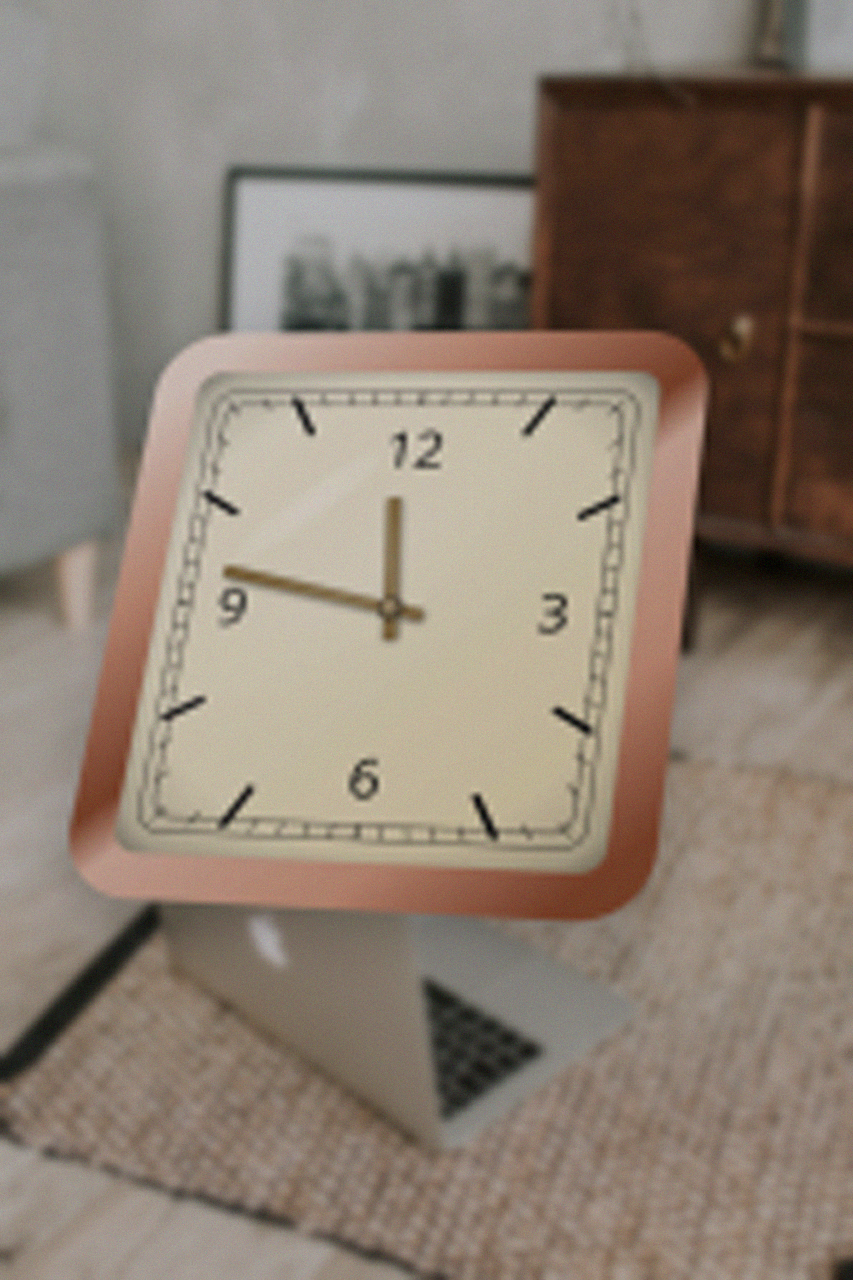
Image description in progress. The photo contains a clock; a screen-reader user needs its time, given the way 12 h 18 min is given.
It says 11 h 47 min
